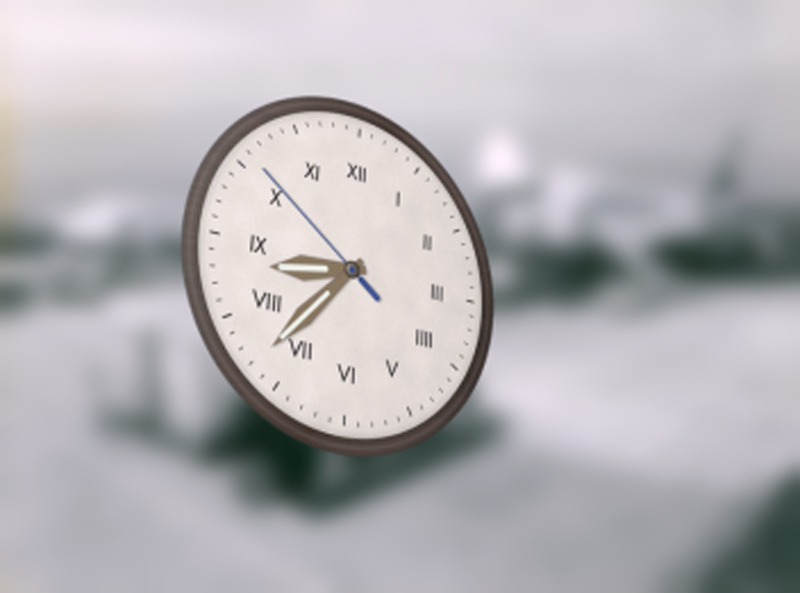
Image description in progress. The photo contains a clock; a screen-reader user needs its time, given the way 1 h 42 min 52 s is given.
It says 8 h 36 min 51 s
